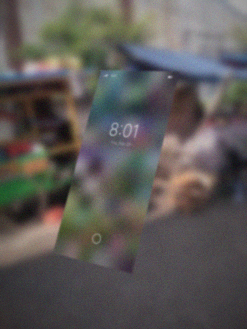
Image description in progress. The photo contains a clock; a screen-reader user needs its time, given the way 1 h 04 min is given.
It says 8 h 01 min
